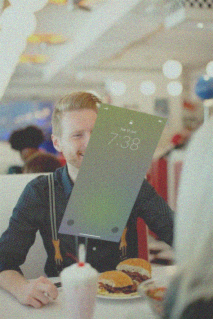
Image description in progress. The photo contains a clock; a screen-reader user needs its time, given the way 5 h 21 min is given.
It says 7 h 38 min
